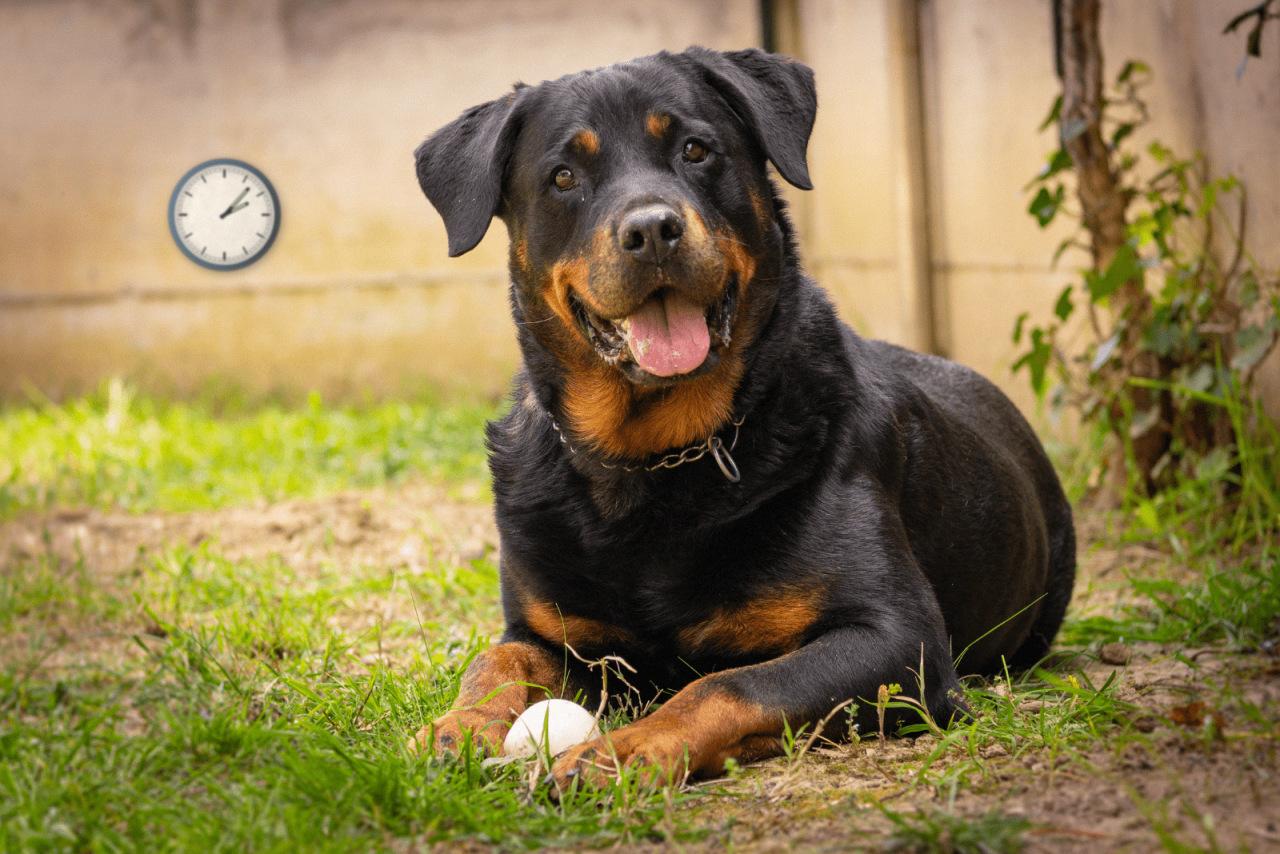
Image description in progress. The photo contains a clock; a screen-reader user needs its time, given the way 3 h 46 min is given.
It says 2 h 07 min
